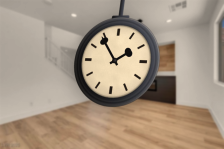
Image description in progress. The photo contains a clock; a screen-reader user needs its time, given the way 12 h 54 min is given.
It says 1 h 54 min
